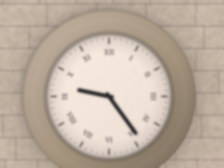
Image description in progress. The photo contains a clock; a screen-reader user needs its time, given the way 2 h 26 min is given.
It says 9 h 24 min
